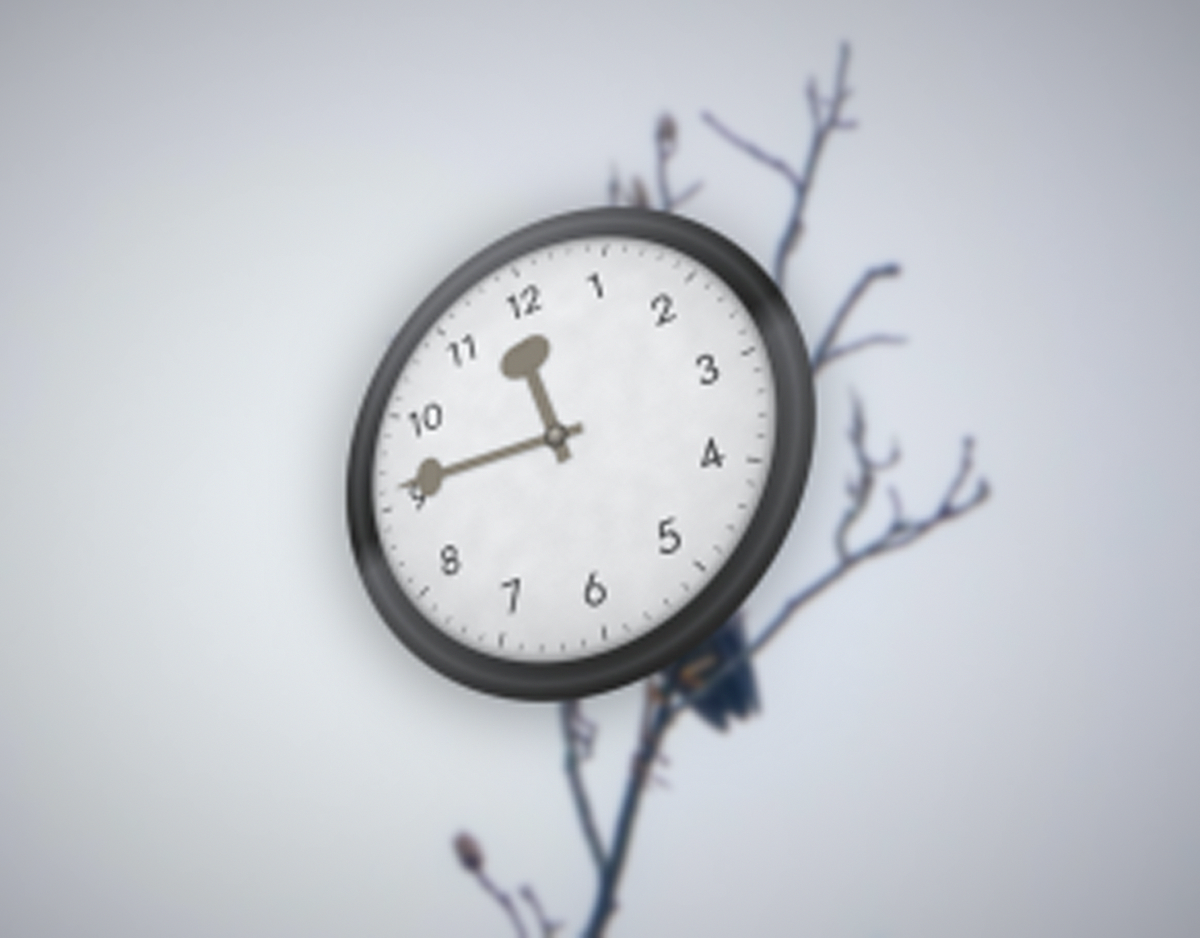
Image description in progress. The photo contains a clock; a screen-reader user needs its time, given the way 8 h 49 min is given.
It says 11 h 46 min
